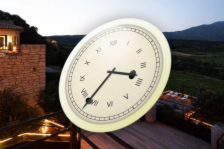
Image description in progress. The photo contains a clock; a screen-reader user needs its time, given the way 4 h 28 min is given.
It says 3 h 37 min
